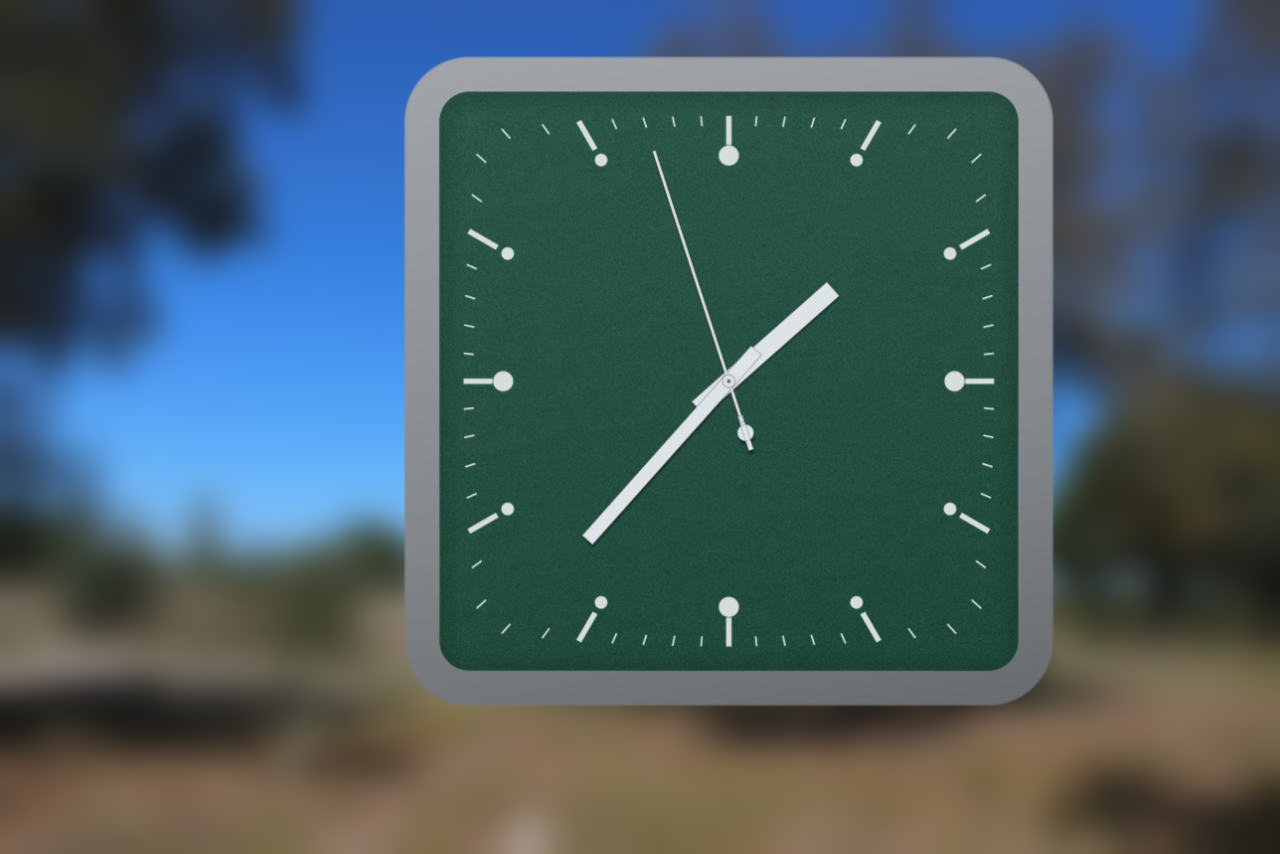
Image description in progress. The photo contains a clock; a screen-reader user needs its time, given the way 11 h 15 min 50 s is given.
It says 1 h 36 min 57 s
